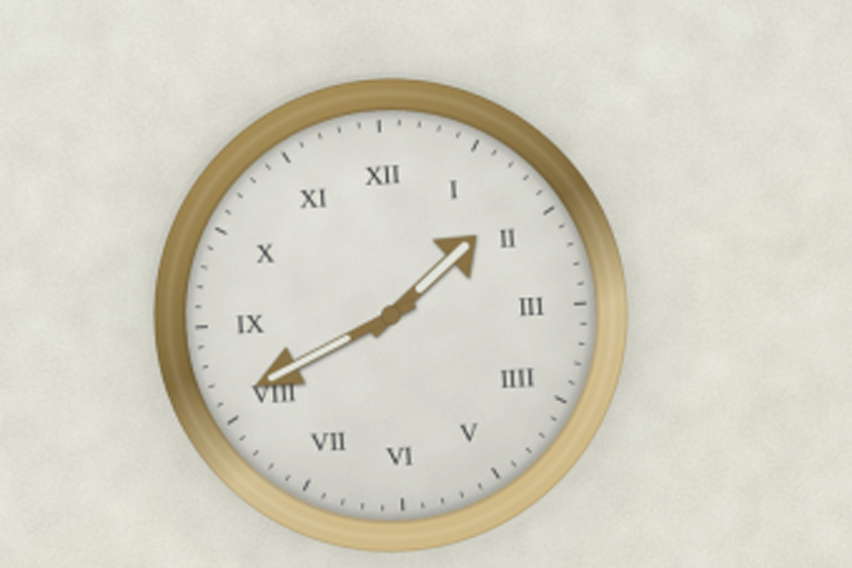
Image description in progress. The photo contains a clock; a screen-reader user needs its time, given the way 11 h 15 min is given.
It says 1 h 41 min
